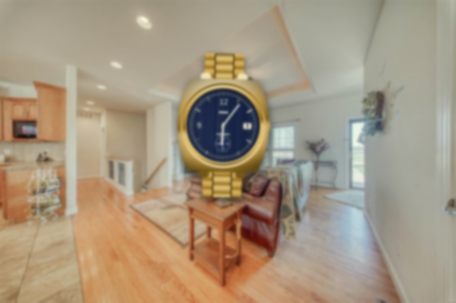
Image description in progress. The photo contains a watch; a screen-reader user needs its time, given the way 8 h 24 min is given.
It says 6 h 06 min
